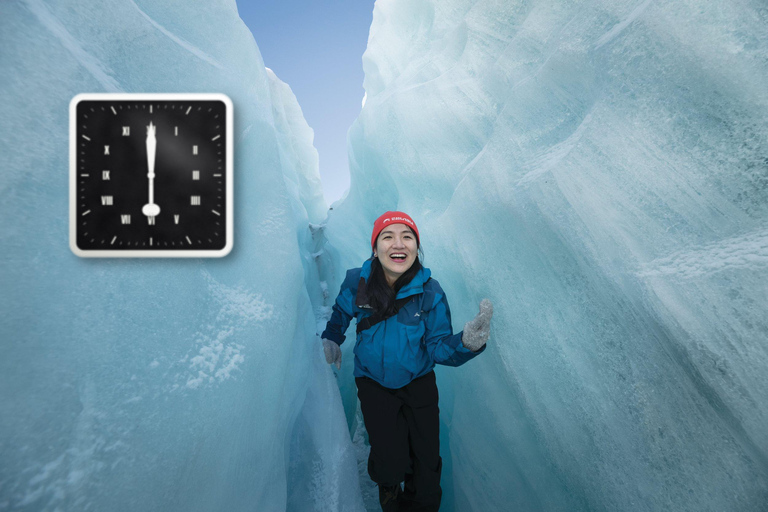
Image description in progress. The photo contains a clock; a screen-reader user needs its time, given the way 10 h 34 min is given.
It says 6 h 00 min
